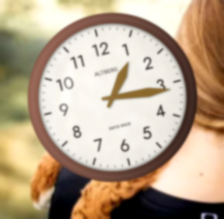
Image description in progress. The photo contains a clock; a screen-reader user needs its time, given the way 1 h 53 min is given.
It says 1 h 16 min
